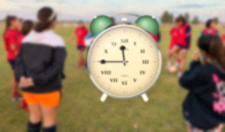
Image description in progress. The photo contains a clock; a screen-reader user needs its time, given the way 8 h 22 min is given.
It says 11 h 45 min
